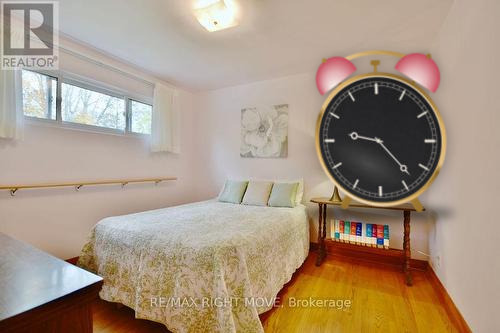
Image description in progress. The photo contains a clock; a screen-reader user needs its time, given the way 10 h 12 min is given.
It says 9 h 23 min
